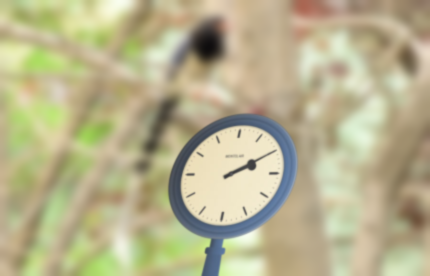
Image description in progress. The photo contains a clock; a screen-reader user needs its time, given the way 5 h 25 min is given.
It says 2 h 10 min
